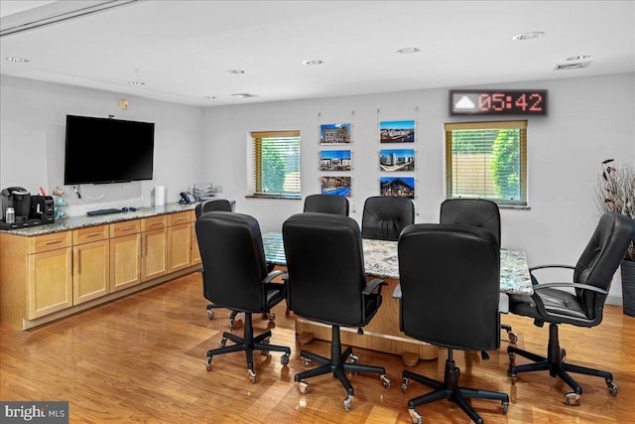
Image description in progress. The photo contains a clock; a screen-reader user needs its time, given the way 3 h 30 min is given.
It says 5 h 42 min
